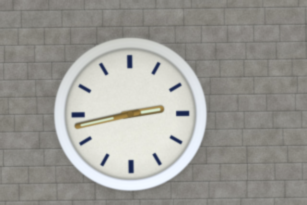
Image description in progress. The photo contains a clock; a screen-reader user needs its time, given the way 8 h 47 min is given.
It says 2 h 43 min
